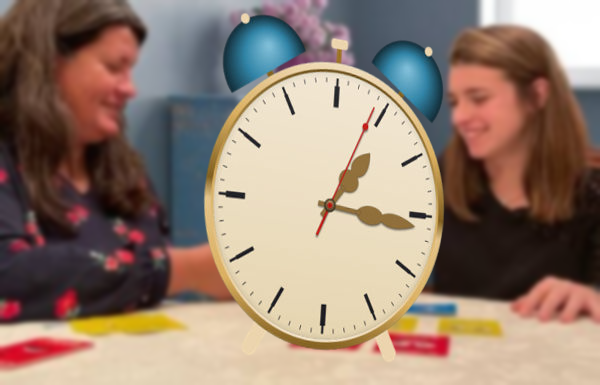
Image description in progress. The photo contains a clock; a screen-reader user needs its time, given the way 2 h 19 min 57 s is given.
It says 1 h 16 min 04 s
